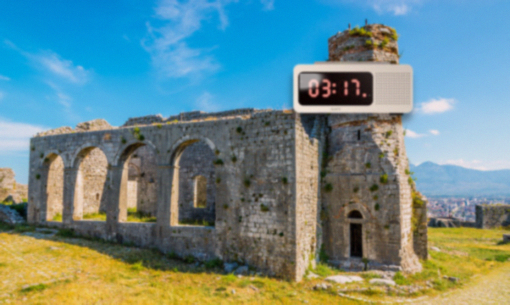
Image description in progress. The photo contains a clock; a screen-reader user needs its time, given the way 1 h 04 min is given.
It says 3 h 17 min
